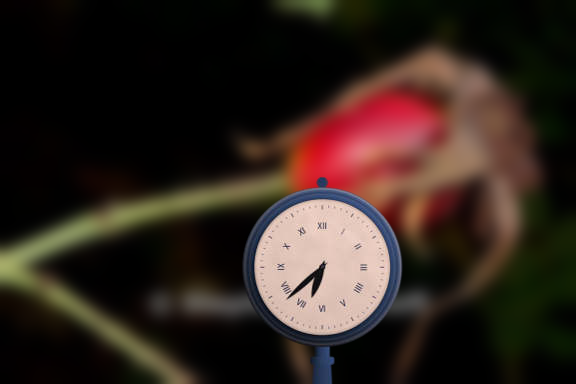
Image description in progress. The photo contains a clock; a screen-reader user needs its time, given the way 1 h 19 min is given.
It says 6 h 38 min
